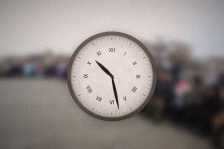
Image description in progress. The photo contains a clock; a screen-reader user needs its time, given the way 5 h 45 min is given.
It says 10 h 28 min
